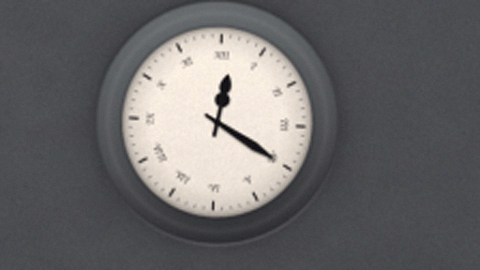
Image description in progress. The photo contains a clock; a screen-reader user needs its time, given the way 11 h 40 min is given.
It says 12 h 20 min
